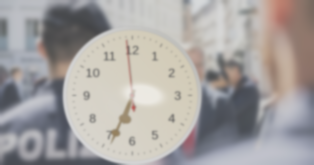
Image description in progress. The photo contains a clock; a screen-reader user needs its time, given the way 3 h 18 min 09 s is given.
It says 6 h 33 min 59 s
